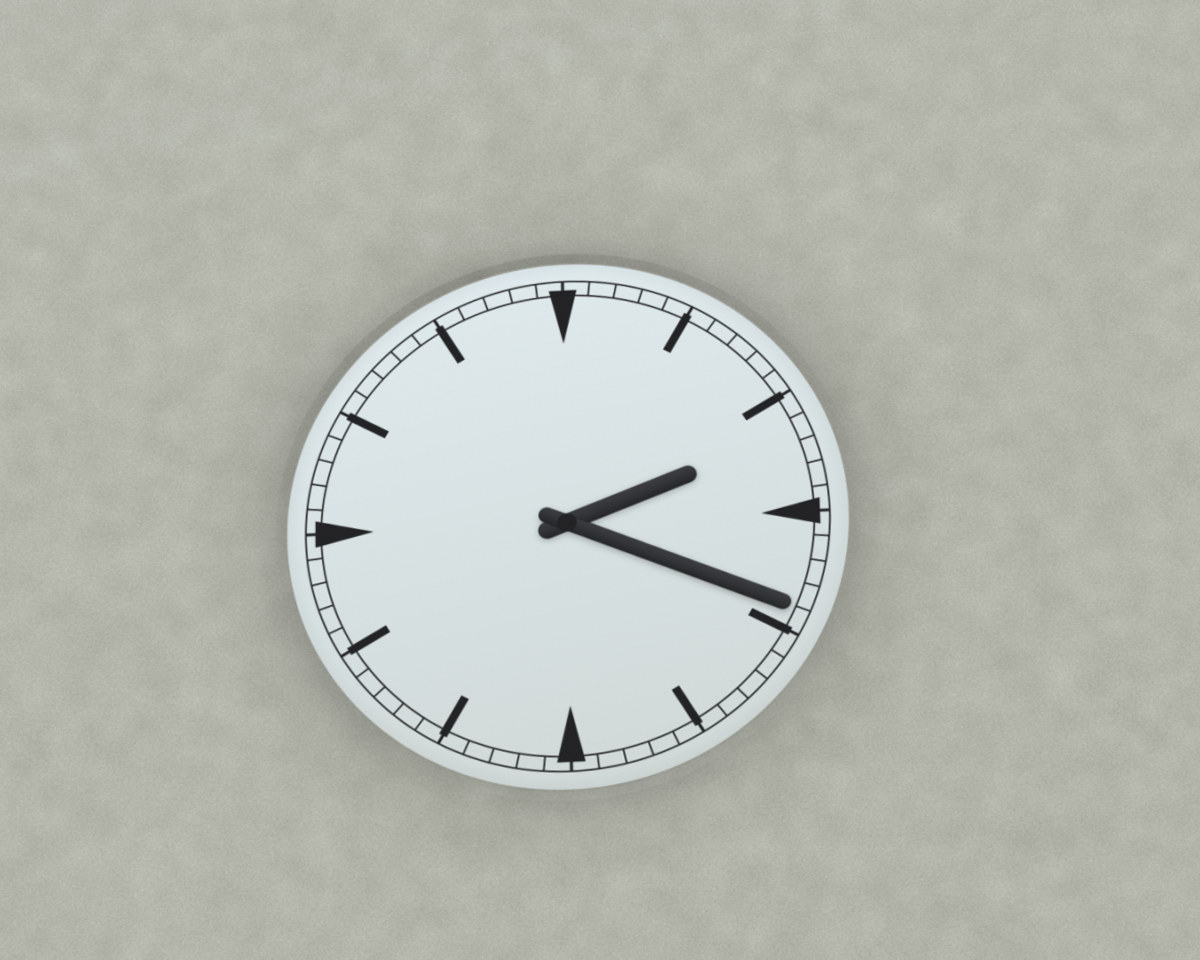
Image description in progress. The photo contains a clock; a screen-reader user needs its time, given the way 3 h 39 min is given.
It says 2 h 19 min
